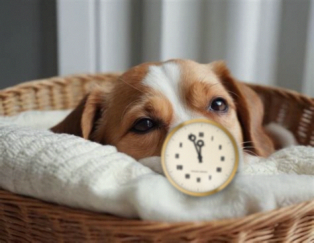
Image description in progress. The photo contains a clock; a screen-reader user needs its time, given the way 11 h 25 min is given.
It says 11 h 56 min
